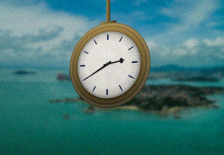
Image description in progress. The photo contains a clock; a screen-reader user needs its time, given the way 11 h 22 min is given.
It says 2 h 40 min
